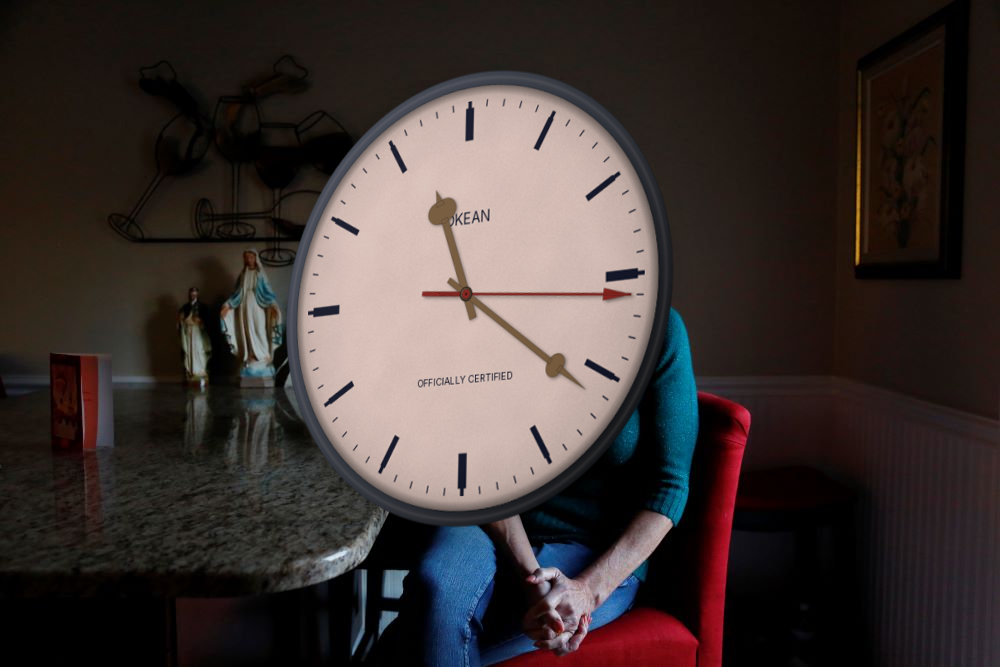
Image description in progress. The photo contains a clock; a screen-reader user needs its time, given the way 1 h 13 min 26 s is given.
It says 11 h 21 min 16 s
